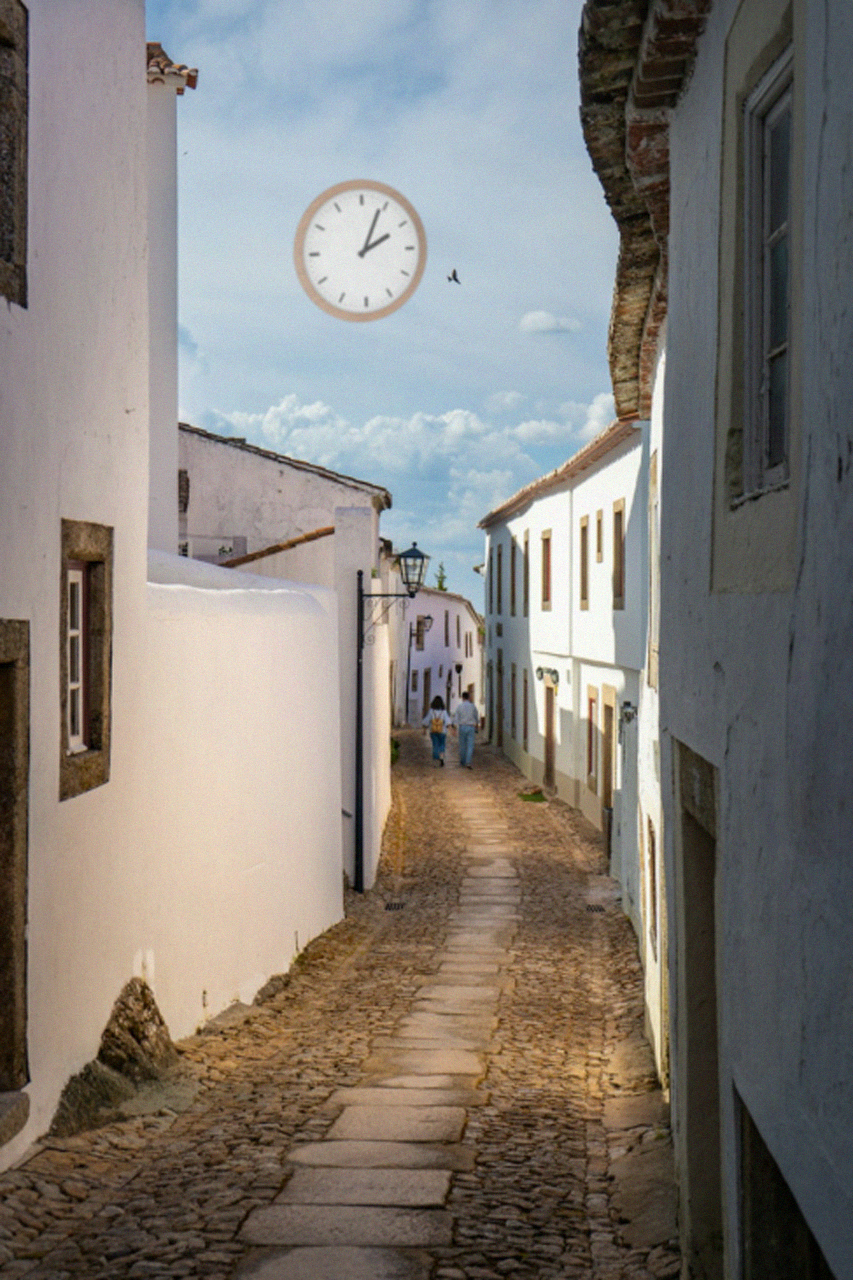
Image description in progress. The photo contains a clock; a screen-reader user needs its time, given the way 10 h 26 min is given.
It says 2 h 04 min
